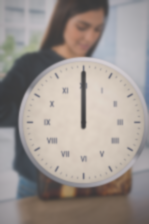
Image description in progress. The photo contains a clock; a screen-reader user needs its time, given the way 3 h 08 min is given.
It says 12 h 00 min
